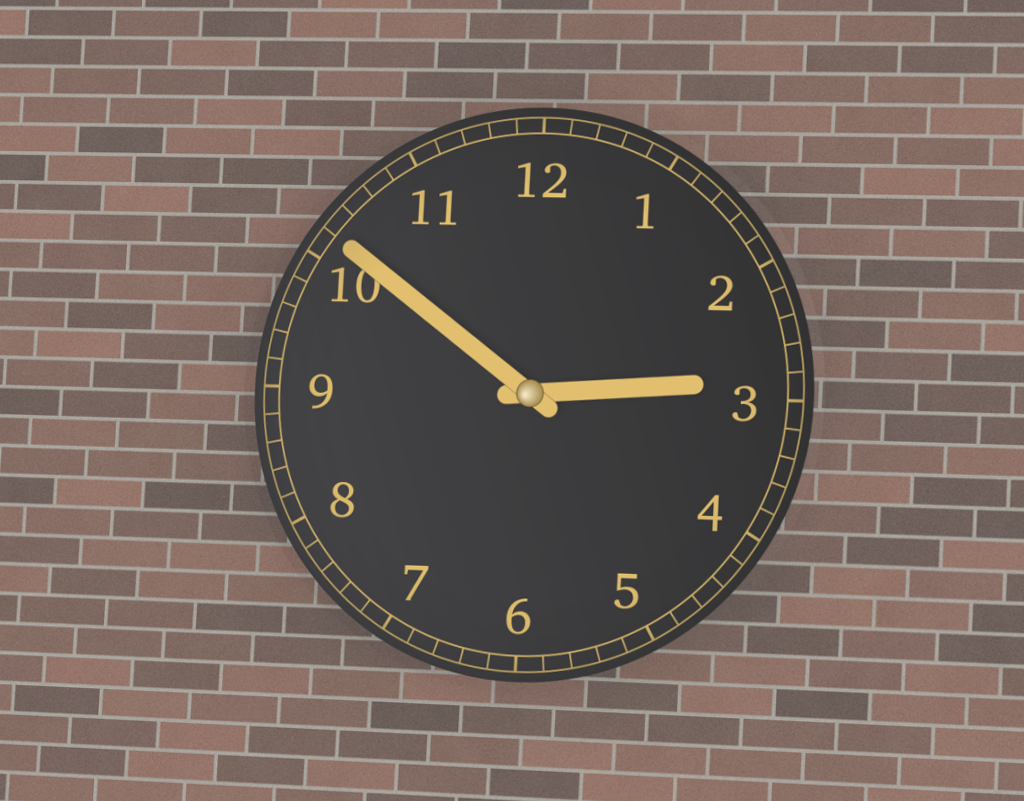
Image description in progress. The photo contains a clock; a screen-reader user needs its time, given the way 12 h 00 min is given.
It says 2 h 51 min
